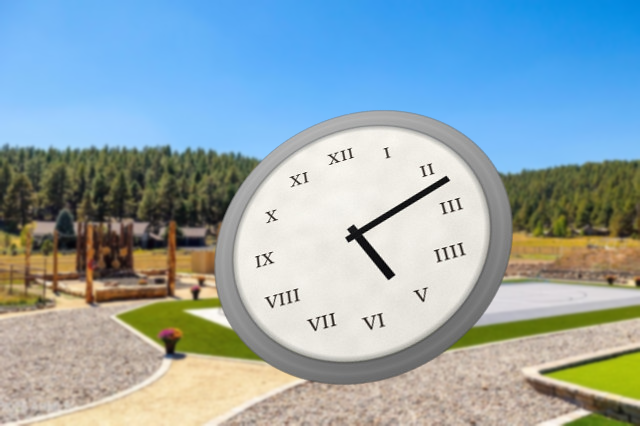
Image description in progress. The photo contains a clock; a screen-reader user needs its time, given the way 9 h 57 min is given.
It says 5 h 12 min
